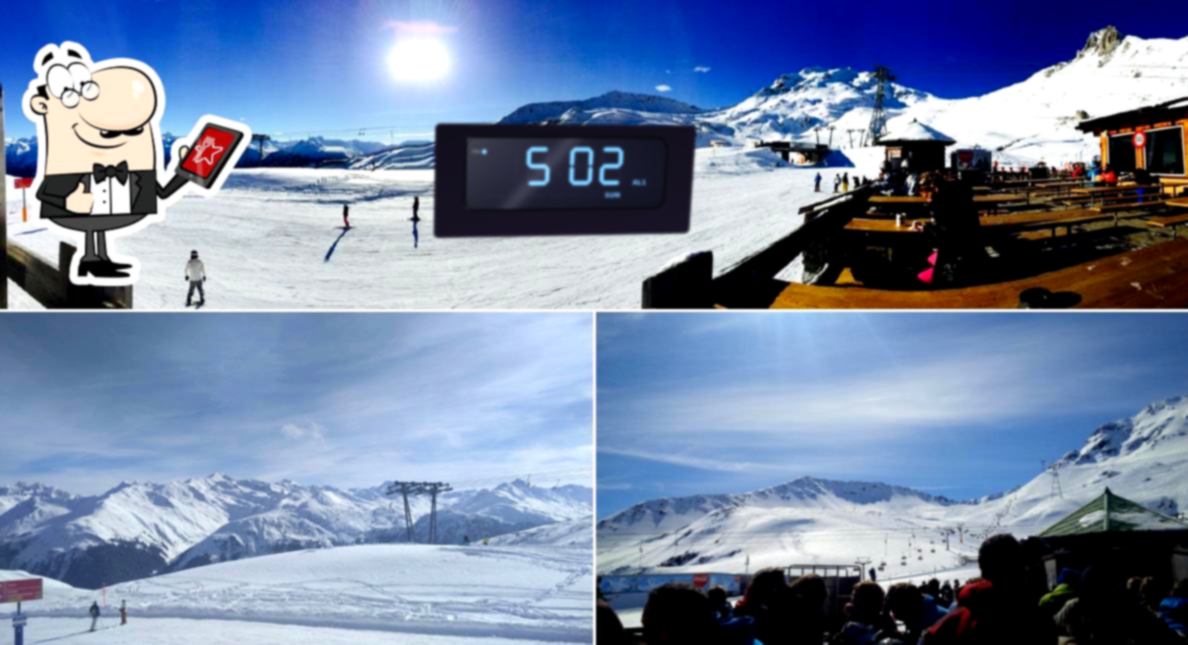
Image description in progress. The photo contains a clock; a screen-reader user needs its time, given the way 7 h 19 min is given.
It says 5 h 02 min
